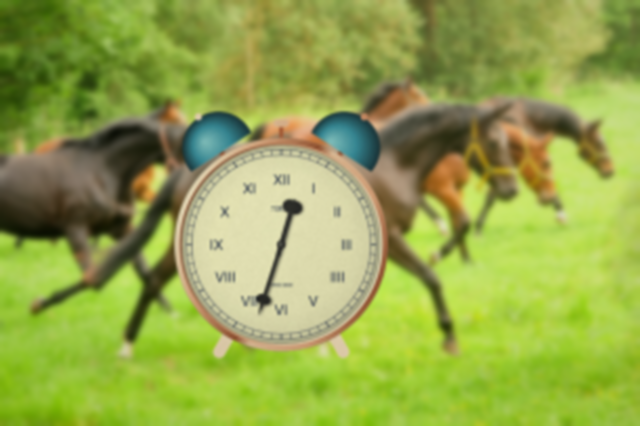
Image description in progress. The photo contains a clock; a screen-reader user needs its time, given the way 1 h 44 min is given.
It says 12 h 33 min
